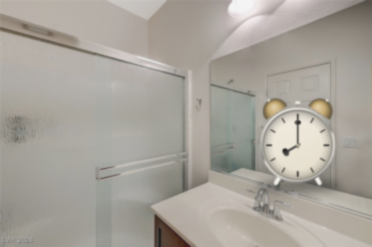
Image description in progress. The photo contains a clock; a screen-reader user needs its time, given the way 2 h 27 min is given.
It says 8 h 00 min
